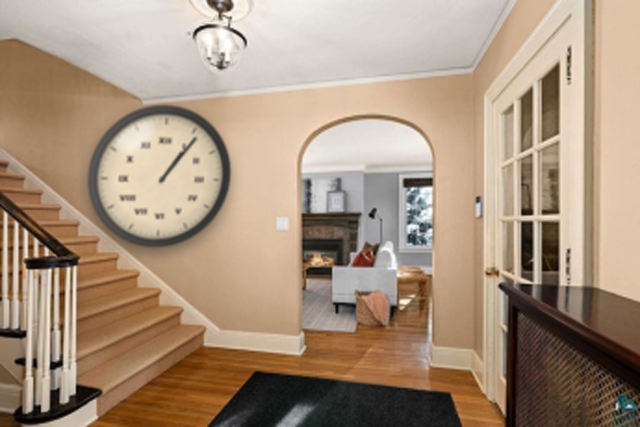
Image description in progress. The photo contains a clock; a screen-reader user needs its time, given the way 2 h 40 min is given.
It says 1 h 06 min
